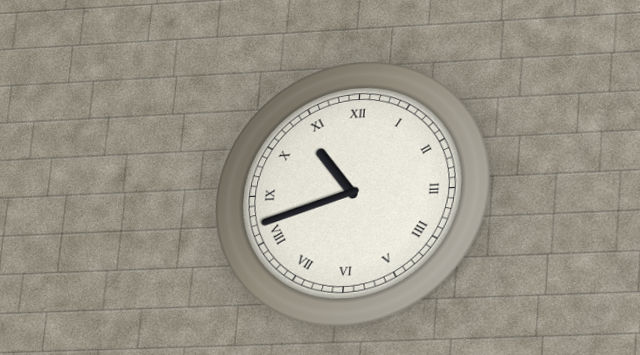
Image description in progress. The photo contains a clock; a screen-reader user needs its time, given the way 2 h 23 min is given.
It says 10 h 42 min
